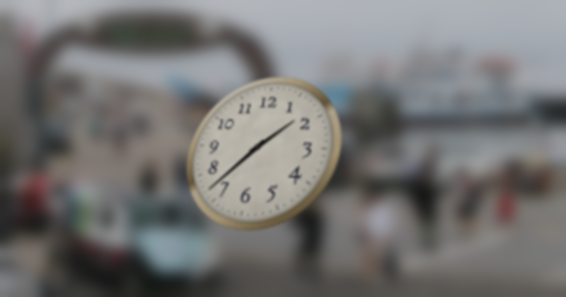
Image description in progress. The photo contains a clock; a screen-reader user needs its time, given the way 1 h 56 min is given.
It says 1 h 37 min
